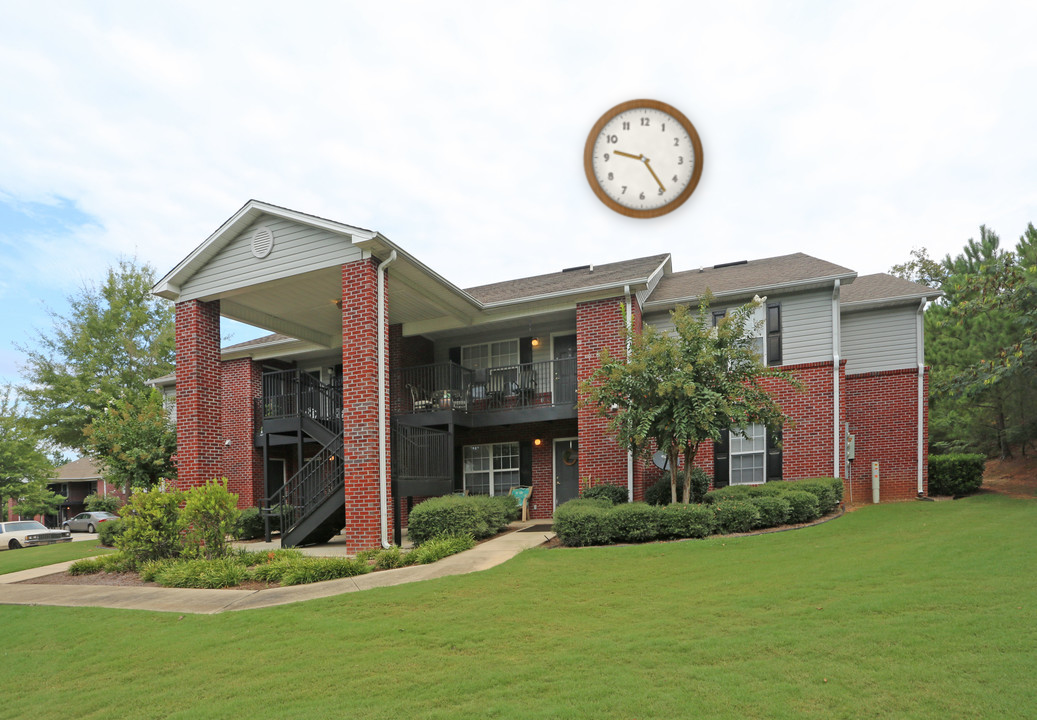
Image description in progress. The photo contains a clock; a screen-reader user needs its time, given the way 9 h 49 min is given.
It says 9 h 24 min
